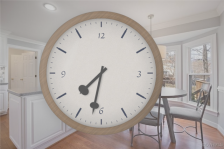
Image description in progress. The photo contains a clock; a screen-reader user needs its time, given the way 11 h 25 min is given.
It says 7 h 32 min
